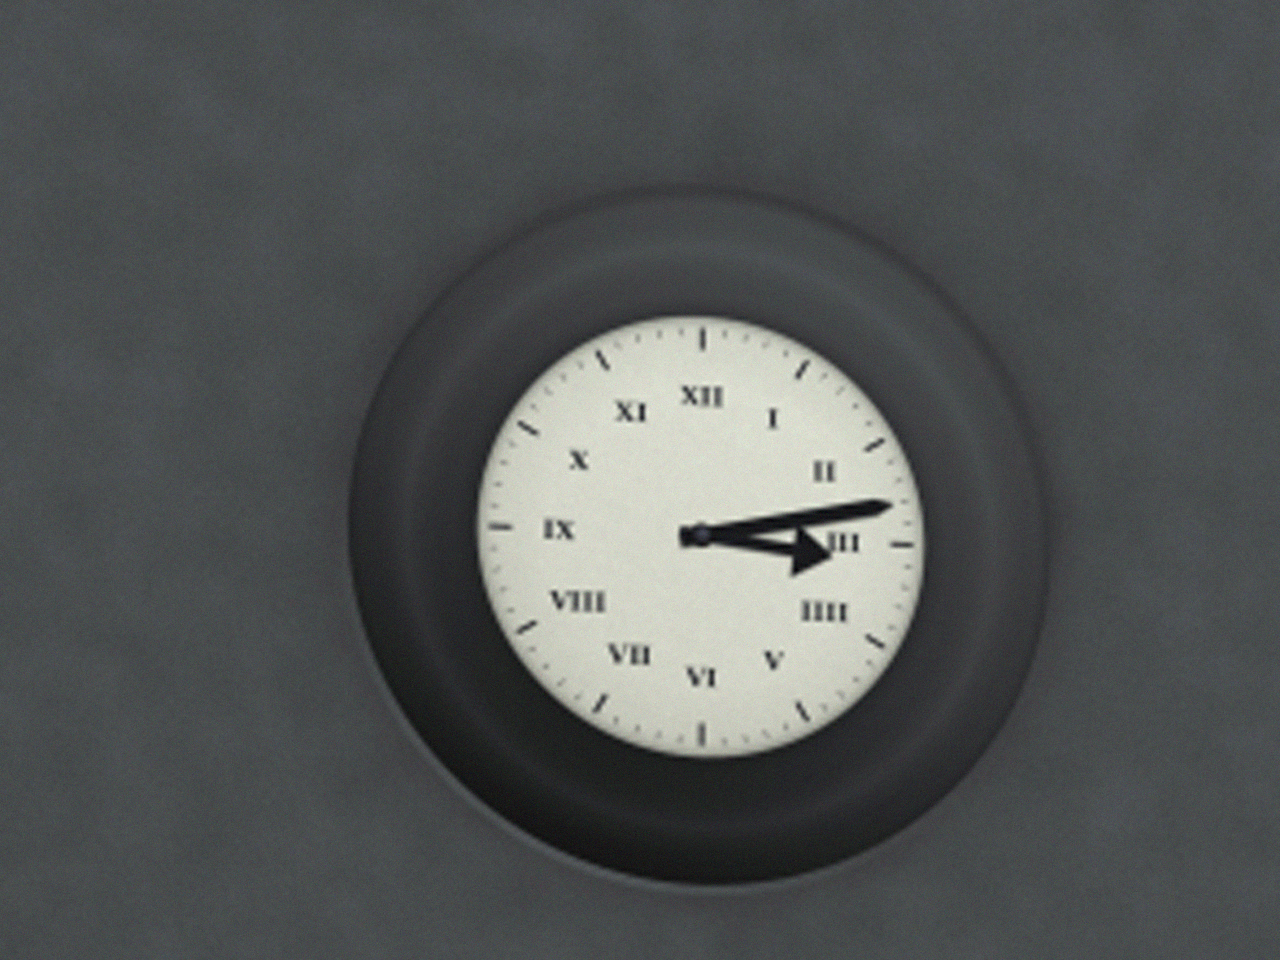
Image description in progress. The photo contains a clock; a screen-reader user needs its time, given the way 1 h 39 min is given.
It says 3 h 13 min
